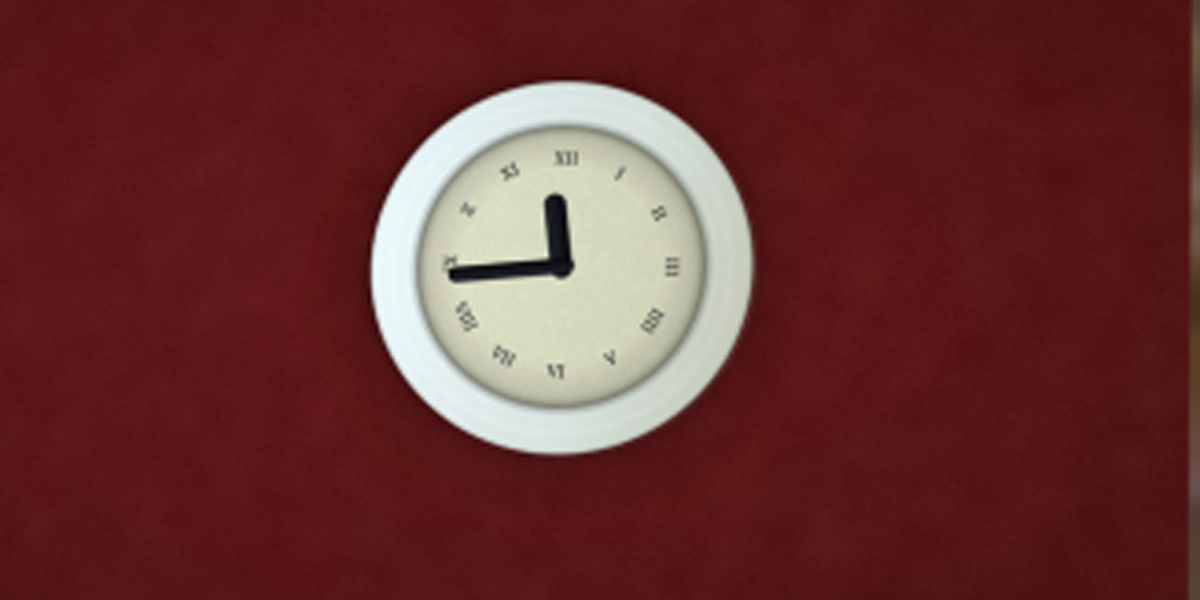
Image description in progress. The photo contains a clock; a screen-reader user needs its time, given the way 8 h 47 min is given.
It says 11 h 44 min
